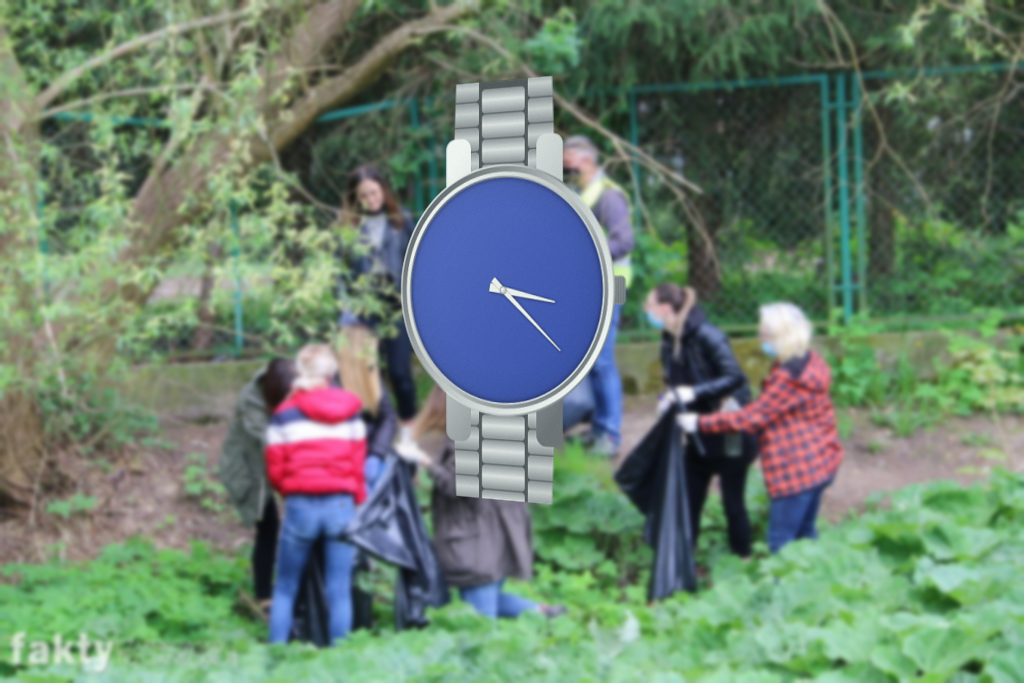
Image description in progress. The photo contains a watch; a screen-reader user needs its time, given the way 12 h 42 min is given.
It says 3 h 22 min
